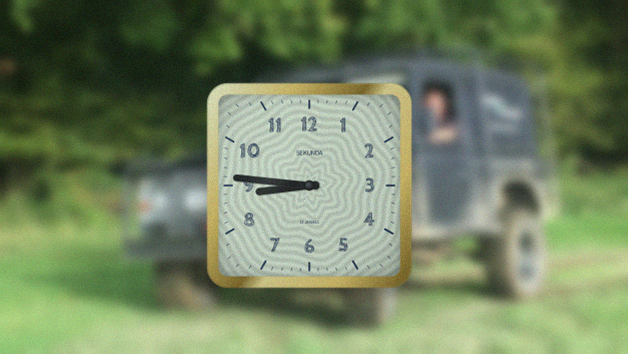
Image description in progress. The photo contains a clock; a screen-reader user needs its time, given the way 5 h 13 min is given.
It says 8 h 46 min
